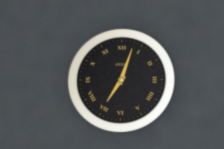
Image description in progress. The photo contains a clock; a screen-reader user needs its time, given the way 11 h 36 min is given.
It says 7 h 03 min
